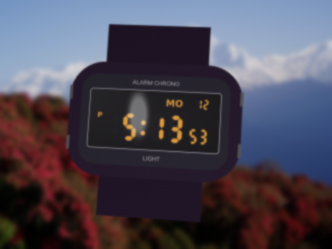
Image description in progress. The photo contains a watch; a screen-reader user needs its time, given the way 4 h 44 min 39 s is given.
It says 5 h 13 min 53 s
